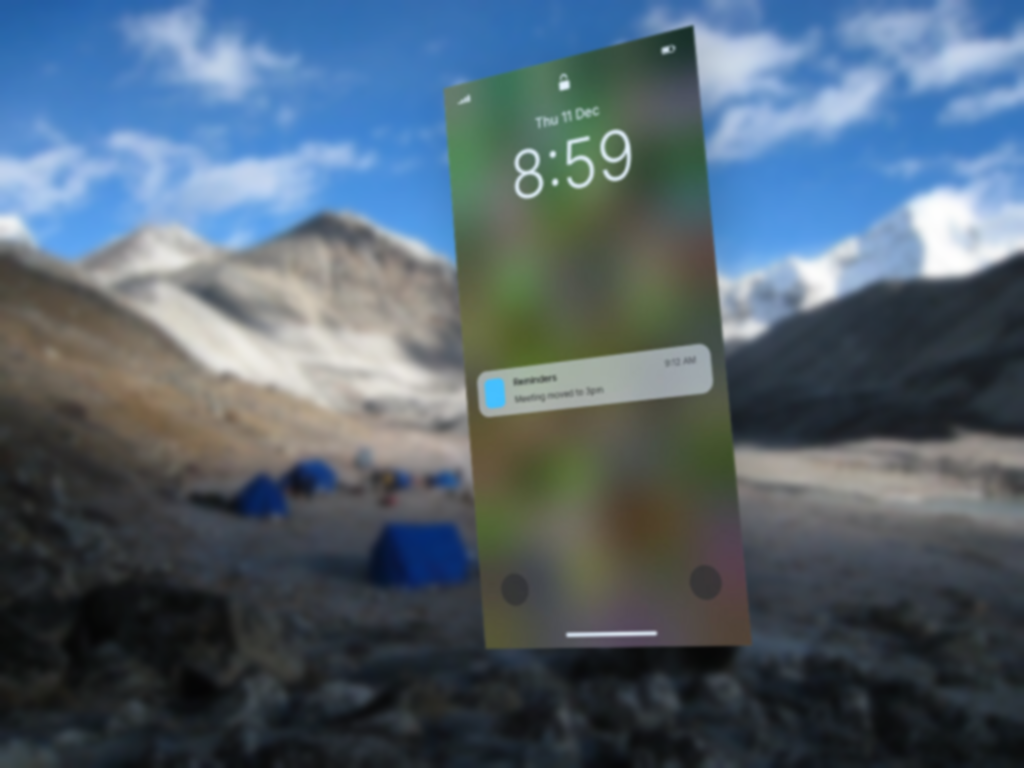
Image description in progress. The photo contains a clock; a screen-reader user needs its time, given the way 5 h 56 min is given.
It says 8 h 59 min
